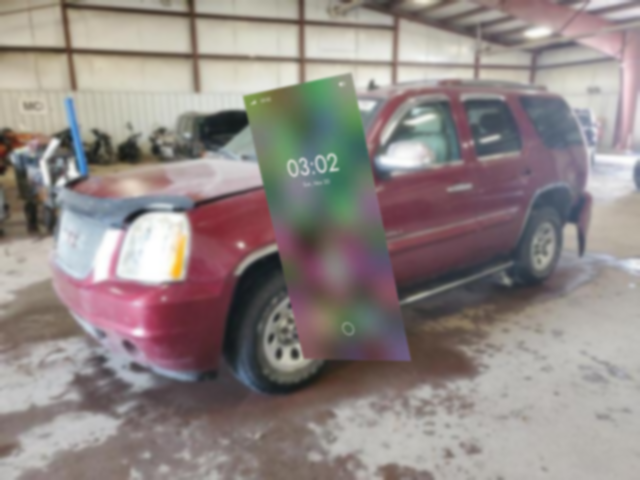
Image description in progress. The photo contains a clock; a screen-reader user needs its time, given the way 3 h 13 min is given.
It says 3 h 02 min
